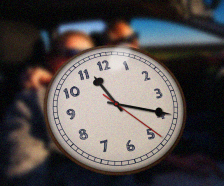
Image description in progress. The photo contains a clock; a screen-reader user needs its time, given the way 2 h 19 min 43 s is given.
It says 11 h 19 min 24 s
